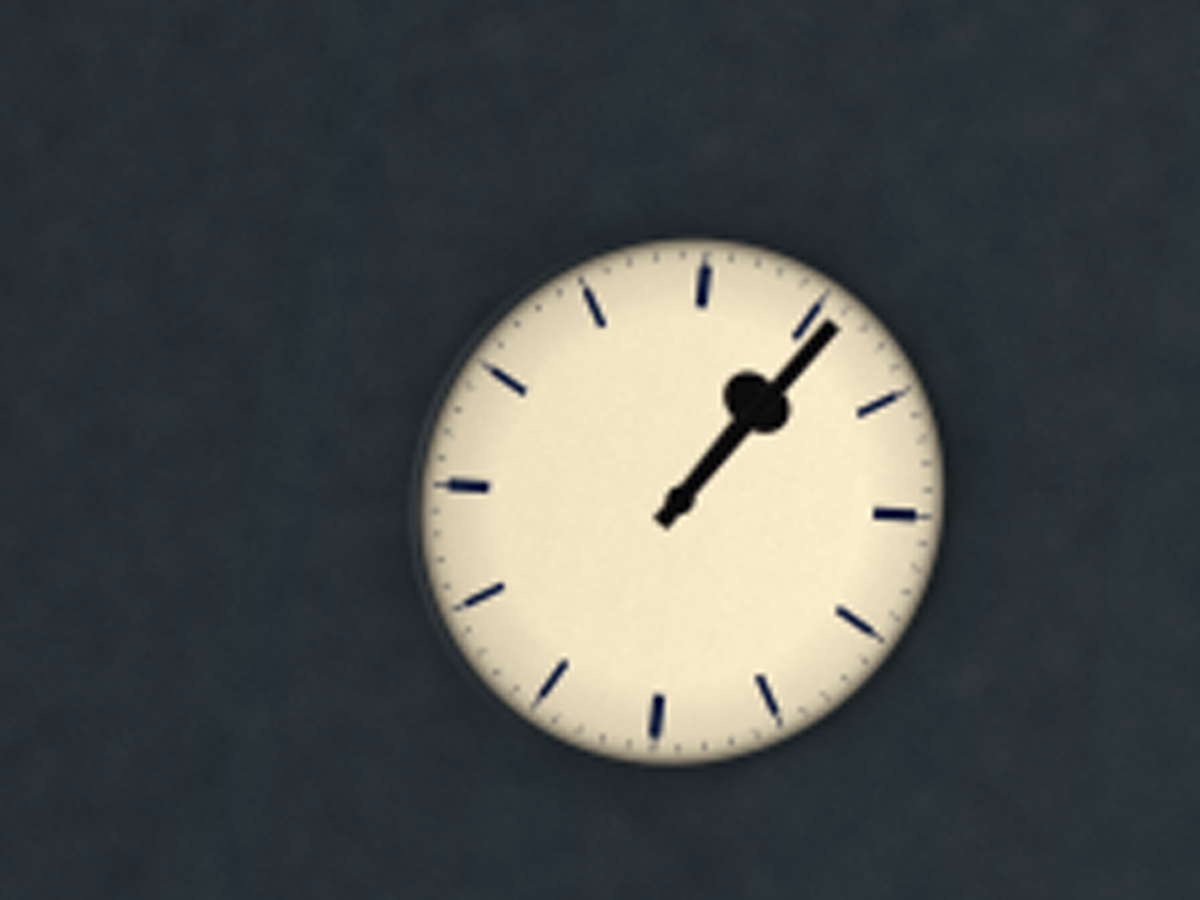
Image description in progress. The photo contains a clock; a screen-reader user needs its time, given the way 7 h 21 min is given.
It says 1 h 06 min
